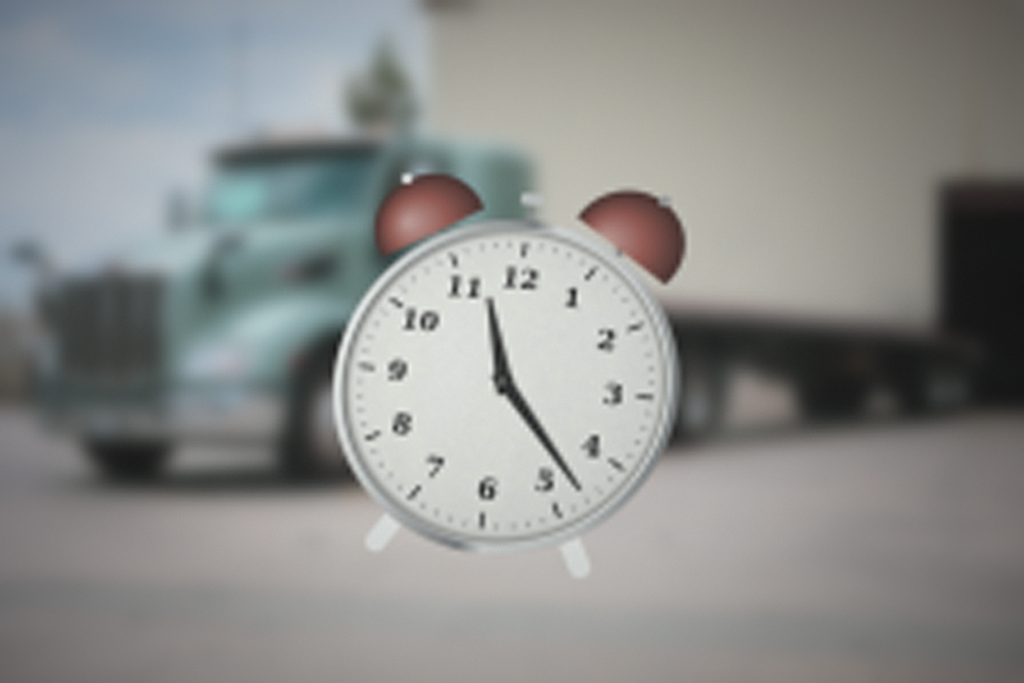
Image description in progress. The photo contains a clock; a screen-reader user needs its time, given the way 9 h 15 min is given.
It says 11 h 23 min
